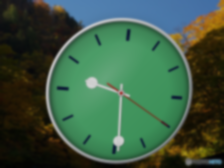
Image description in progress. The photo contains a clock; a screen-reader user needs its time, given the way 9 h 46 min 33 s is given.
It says 9 h 29 min 20 s
